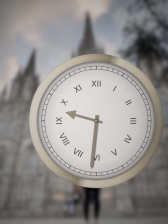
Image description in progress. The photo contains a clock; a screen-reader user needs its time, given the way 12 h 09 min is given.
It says 9 h 31 min
